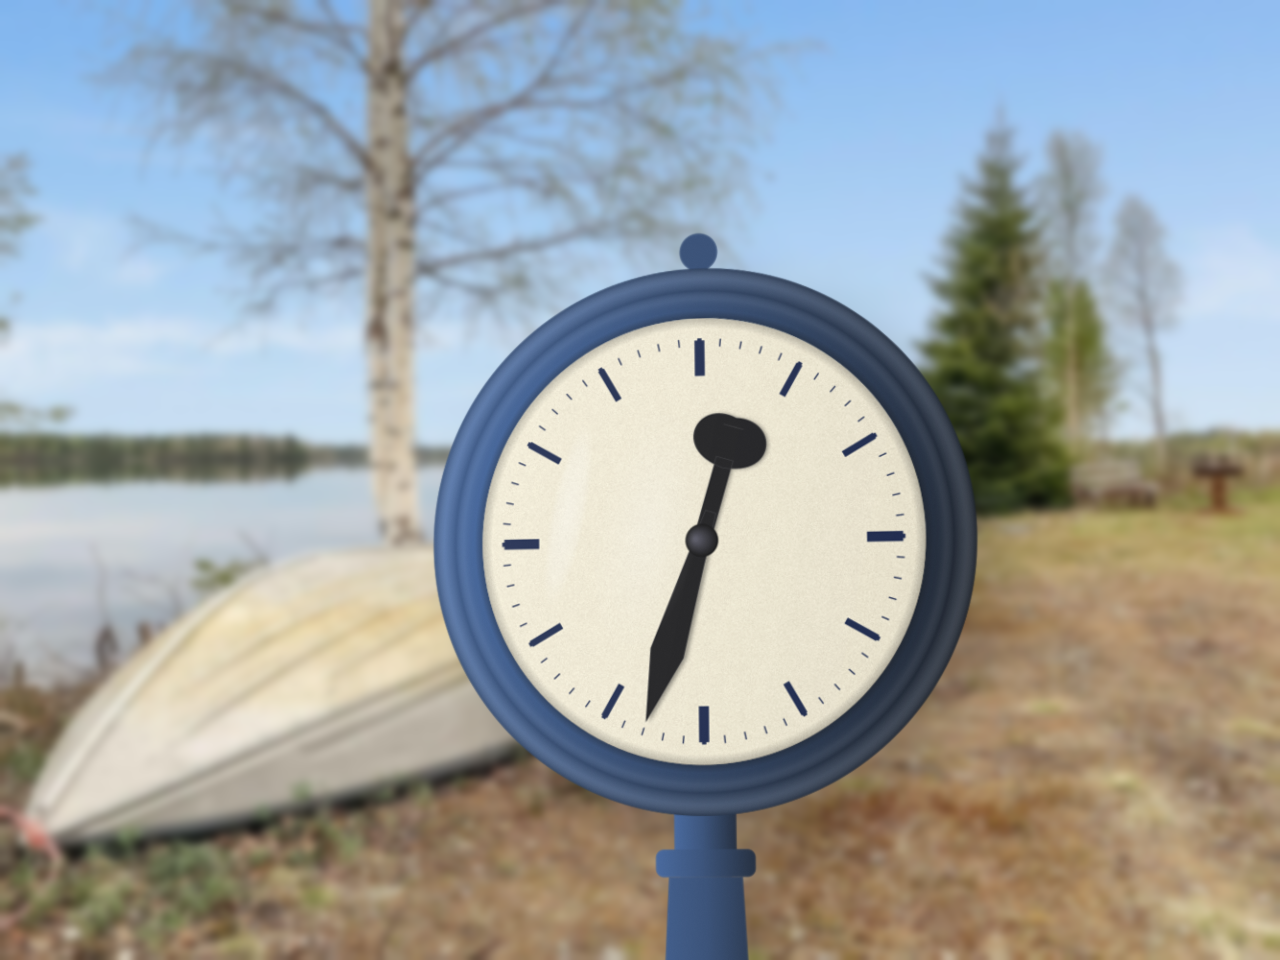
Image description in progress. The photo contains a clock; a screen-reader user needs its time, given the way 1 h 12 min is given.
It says 12 h 33 min
